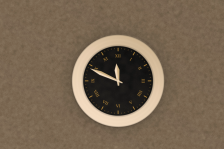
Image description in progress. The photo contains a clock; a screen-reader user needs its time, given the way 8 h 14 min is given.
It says 11 h 49 min
